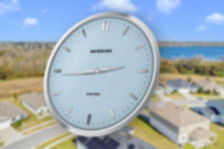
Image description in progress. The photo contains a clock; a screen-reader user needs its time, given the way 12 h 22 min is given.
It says 2 h 44 min
